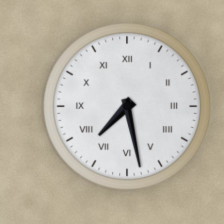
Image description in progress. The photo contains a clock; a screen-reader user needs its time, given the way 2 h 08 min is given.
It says 7 h 28 min
